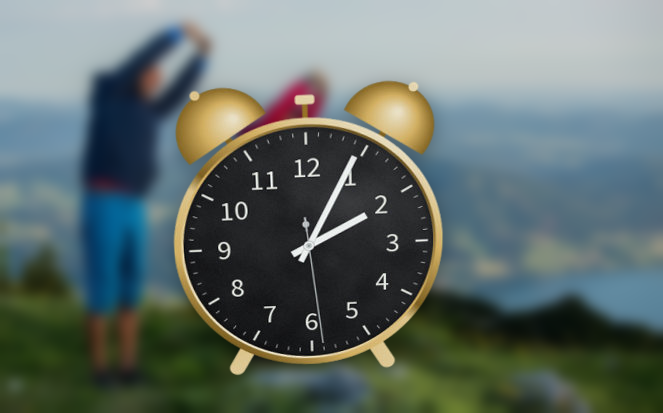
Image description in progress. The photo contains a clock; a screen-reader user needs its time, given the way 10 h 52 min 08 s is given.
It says 2 h 04 min 29 s
